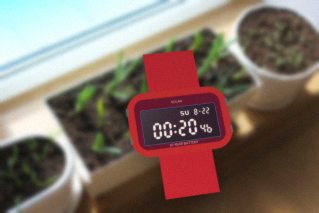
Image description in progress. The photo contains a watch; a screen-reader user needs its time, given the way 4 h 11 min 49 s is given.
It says 0 h 20 min 46 s
